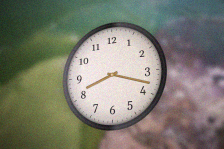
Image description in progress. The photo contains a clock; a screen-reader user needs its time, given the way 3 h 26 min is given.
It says 8 h 18 min
